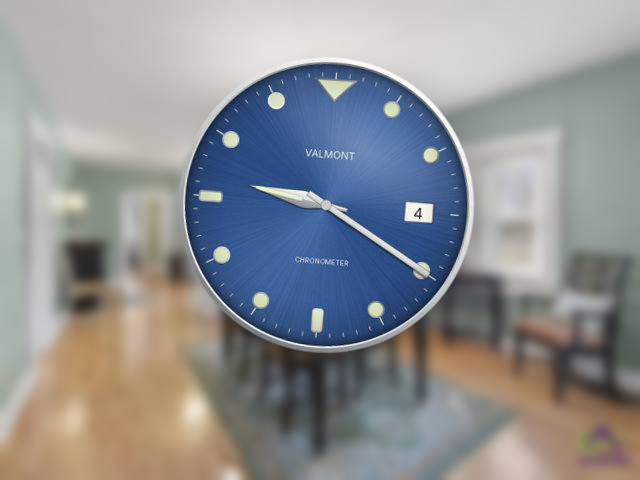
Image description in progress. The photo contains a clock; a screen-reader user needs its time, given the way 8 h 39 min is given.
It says 9 h 20 min
